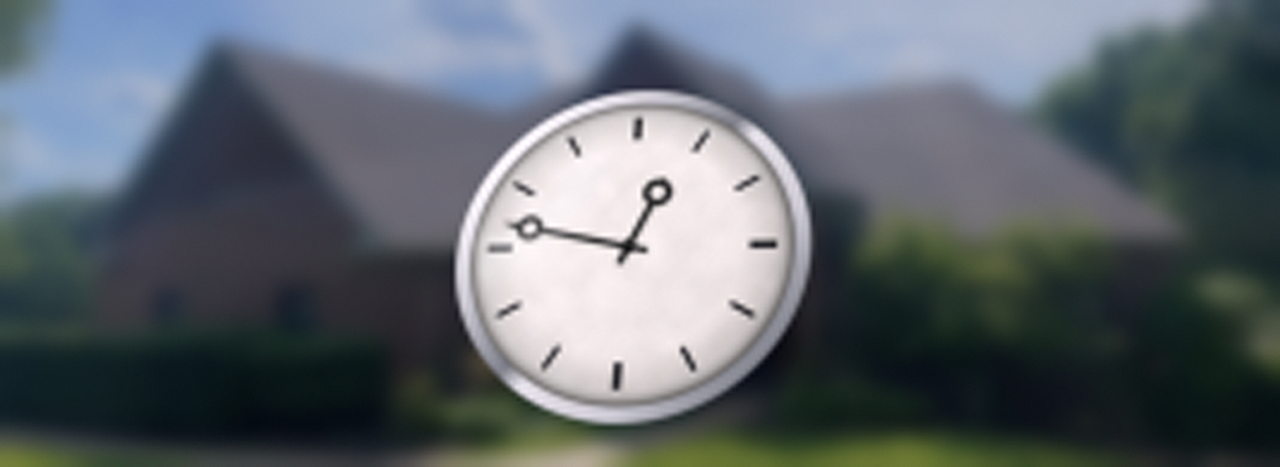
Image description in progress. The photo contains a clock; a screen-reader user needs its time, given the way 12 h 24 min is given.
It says 12 h 47 min
